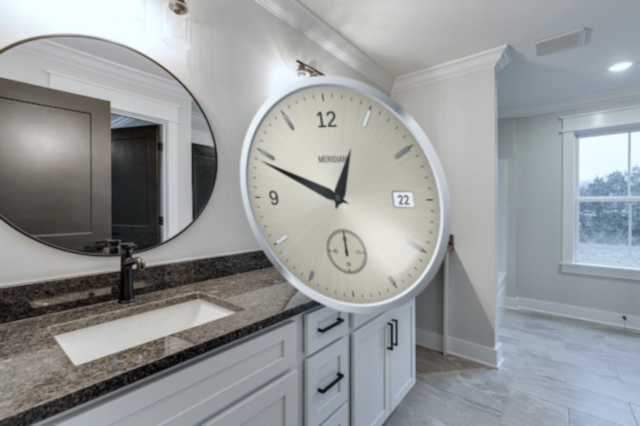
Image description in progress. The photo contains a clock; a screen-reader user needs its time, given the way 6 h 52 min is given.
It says 12 h 49 min
